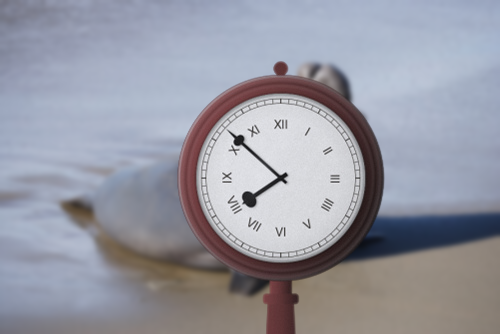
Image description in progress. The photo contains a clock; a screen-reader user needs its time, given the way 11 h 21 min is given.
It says 7 h 52 min
